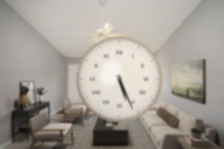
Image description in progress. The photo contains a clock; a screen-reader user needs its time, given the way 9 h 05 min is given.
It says 5 h 26 min
